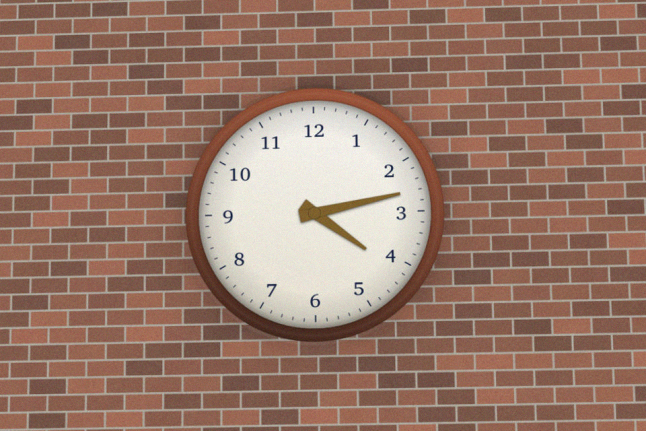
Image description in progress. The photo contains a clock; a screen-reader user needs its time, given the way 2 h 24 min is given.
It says 4 h 13 min
